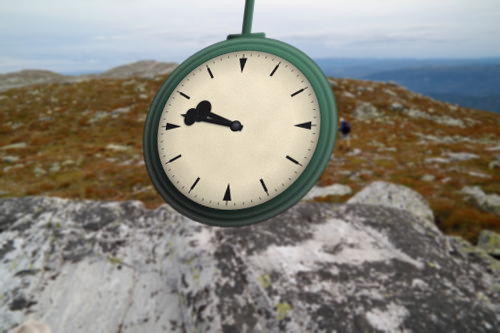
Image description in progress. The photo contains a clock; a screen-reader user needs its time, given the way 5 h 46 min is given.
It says 9 h 47 min
